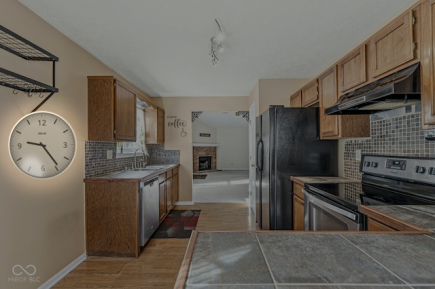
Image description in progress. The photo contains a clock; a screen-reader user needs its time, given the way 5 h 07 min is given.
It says 9 h 24 min
